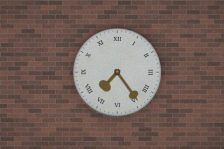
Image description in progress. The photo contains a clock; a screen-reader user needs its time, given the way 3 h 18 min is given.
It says 7 h 24 min
